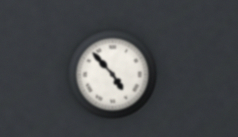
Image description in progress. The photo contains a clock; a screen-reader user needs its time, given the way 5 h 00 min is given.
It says 4 h 53 min
